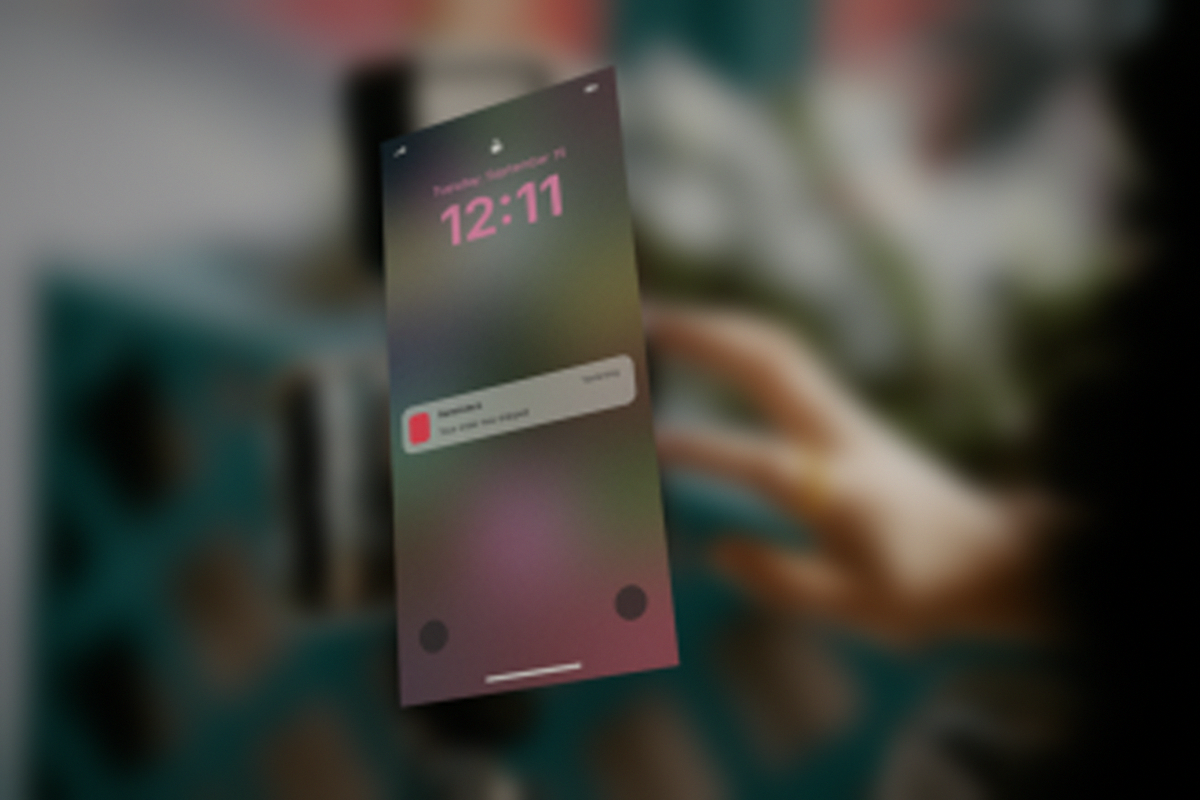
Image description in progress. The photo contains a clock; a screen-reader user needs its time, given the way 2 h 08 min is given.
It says 12 h 11 min
